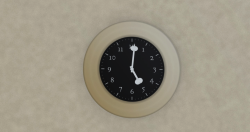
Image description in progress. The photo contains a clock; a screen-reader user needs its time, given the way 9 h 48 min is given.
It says 5 h 01 min
